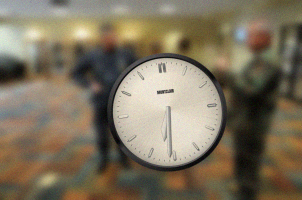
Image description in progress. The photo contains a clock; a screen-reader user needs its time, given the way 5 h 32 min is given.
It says 6 h 31 min
